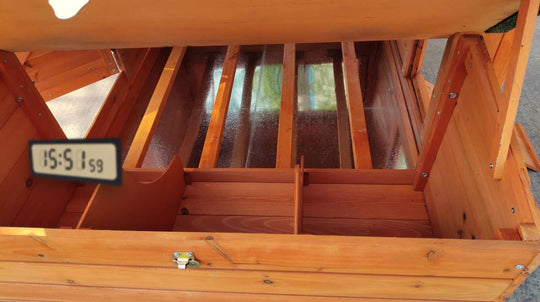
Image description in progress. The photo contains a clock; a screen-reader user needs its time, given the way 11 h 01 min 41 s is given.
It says 15 h 51 min 59 s
